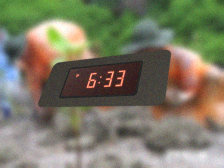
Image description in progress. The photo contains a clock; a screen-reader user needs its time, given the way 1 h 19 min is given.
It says 6 h 33 min
